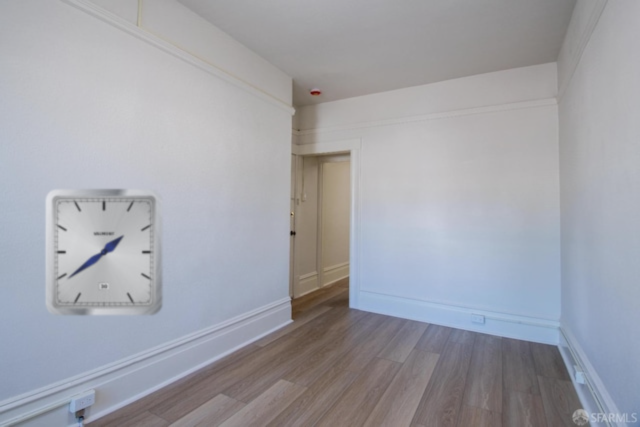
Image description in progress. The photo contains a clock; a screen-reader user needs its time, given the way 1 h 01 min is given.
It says 1 h 39 min
